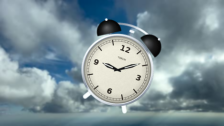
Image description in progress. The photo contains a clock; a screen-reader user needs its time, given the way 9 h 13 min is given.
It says 9 h 09 min
